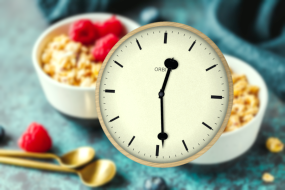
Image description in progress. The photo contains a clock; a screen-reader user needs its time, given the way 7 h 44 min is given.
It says 12 h 29 min
